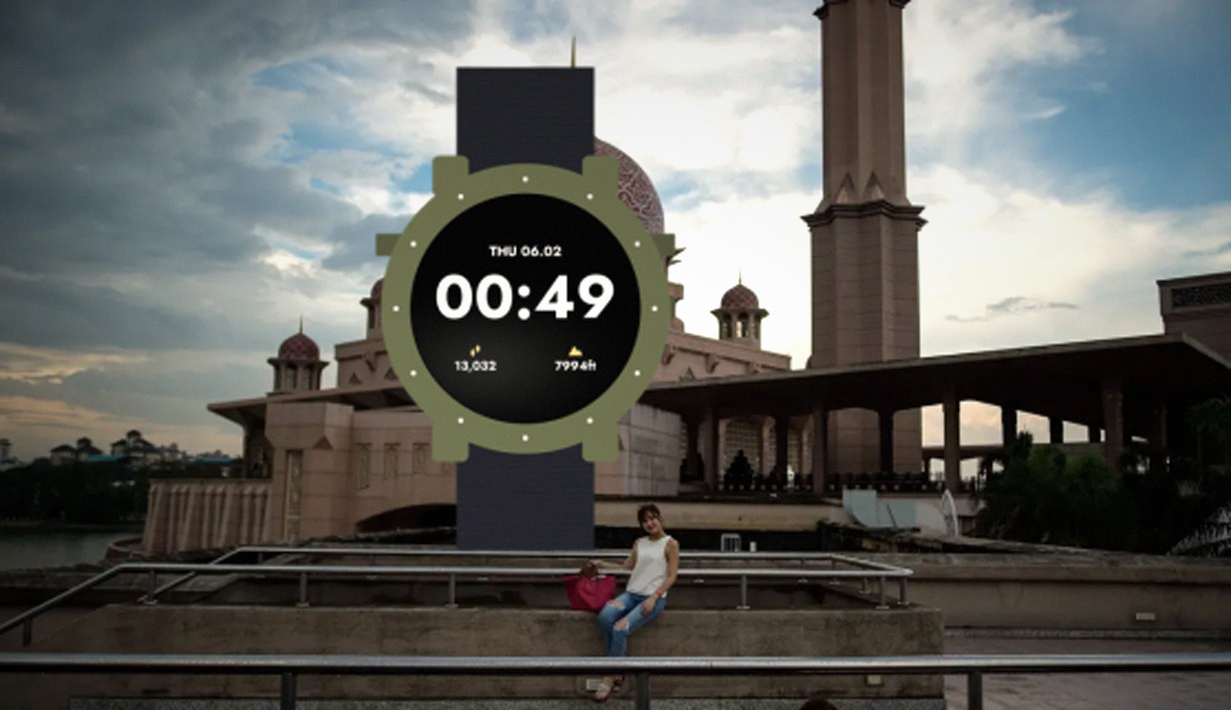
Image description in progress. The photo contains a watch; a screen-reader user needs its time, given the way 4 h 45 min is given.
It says 0 h 49 min
